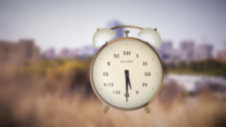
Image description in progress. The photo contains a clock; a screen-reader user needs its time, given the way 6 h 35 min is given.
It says 5 h 30 min
